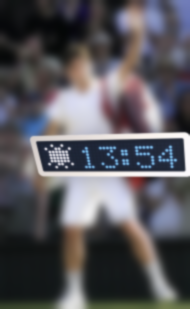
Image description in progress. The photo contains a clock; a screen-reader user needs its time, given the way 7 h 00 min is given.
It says 13 h 54 min
